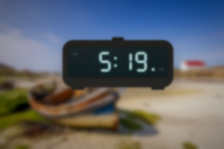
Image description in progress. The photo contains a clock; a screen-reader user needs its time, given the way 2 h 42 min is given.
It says 5 h 19 min
